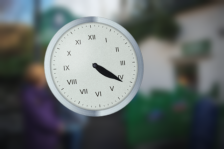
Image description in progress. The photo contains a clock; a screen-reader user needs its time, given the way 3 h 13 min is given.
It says 4 h 21 min
